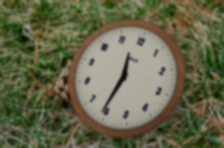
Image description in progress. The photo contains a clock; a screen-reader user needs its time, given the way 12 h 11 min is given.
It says 11 h 31 min
